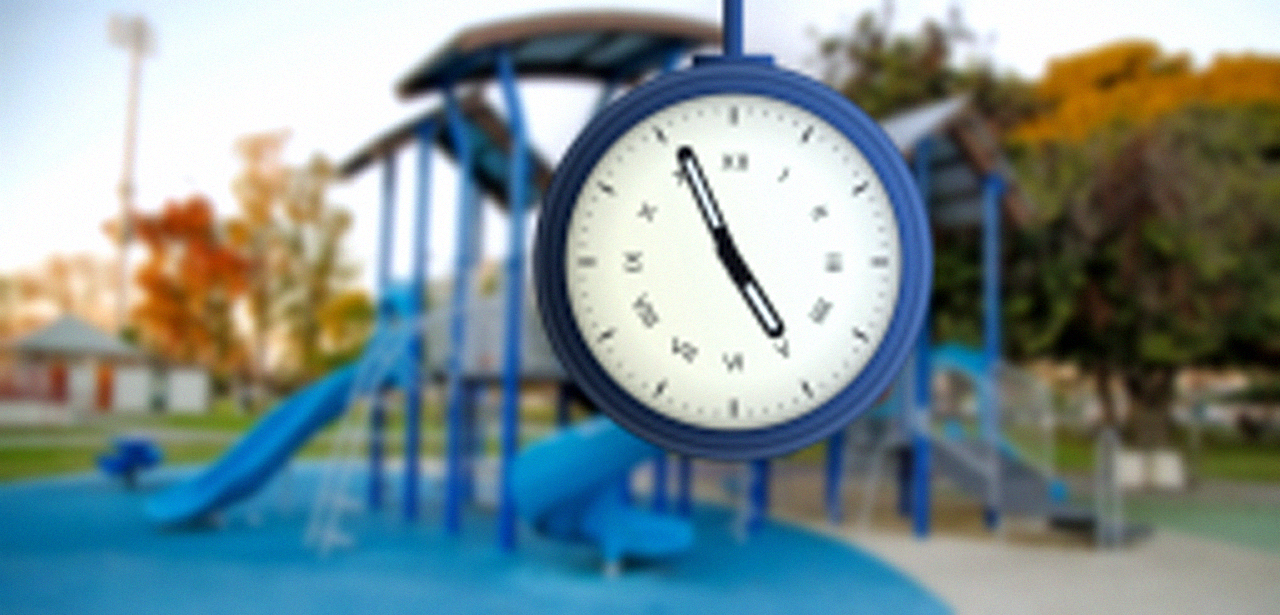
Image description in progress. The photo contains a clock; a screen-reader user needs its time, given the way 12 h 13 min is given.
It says 4 h 56 min
